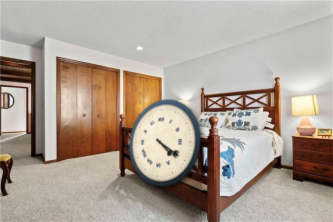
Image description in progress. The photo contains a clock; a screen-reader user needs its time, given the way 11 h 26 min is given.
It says 4 h 20 min
